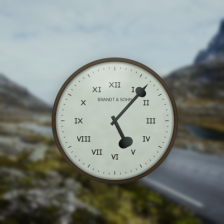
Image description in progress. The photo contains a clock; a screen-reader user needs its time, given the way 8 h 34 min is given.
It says 5 h 07 min
